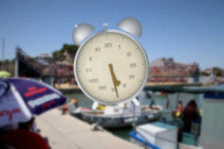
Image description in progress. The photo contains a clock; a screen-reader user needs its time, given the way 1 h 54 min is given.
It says 5 h 29 min
